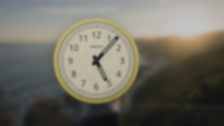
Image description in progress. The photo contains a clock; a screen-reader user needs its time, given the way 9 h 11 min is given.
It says 5 h 07 min
